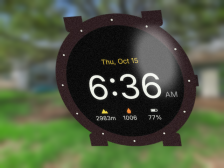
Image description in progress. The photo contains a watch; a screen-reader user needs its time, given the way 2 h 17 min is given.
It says 6 h 36 min
